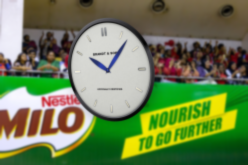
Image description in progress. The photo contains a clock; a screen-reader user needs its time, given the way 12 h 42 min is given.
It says 10 h 07 min
